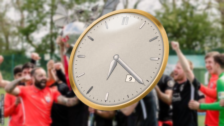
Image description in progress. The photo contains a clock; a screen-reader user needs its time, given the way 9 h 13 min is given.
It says 6 h 21 min
